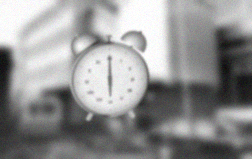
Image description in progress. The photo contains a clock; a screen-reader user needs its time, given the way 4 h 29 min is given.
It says 6 h 00 min
